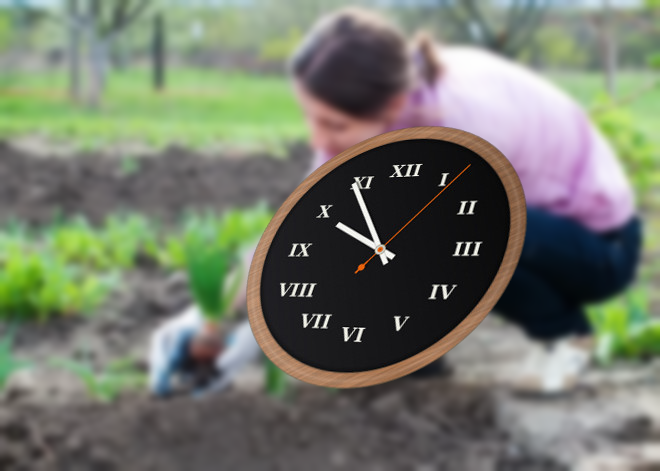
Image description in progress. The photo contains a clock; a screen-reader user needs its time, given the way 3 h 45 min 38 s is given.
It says 9 h 54 min 06 s
